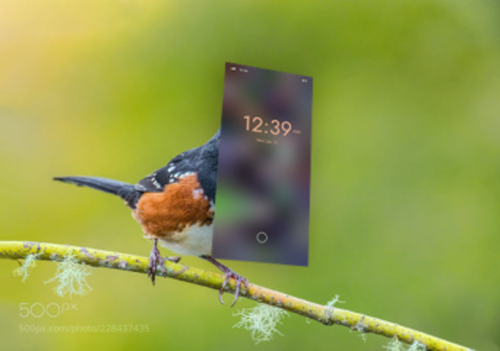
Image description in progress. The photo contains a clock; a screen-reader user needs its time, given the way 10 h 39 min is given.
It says 12 h 39 min
